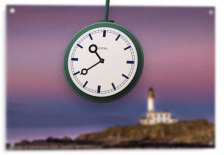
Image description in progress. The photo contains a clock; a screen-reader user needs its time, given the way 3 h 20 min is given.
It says 10 h 39 min
